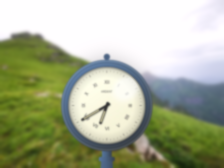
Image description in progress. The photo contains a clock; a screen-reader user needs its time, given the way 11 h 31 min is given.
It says 6 h 40 min
